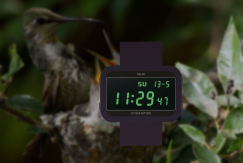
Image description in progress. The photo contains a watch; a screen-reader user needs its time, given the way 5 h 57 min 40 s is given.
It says 11 h 29 min 47 s
